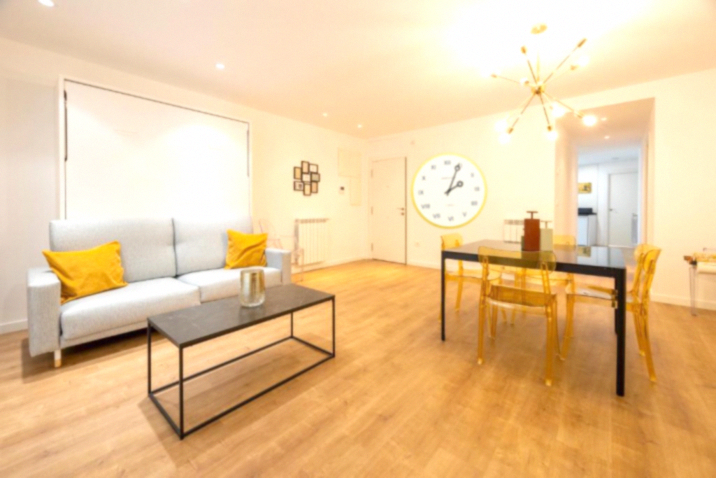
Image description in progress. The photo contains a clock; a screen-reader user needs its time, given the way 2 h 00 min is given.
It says 2 h 04 min
